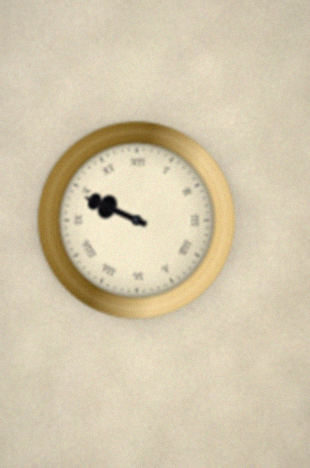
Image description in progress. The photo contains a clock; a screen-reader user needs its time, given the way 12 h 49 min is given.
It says 9 h 49 min
